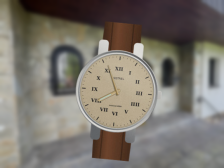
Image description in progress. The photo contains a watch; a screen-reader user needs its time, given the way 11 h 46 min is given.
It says 7 h 56 min
